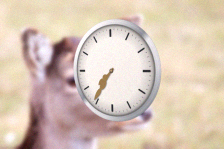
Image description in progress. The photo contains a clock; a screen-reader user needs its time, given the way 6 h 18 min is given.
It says 7 h 36 min
